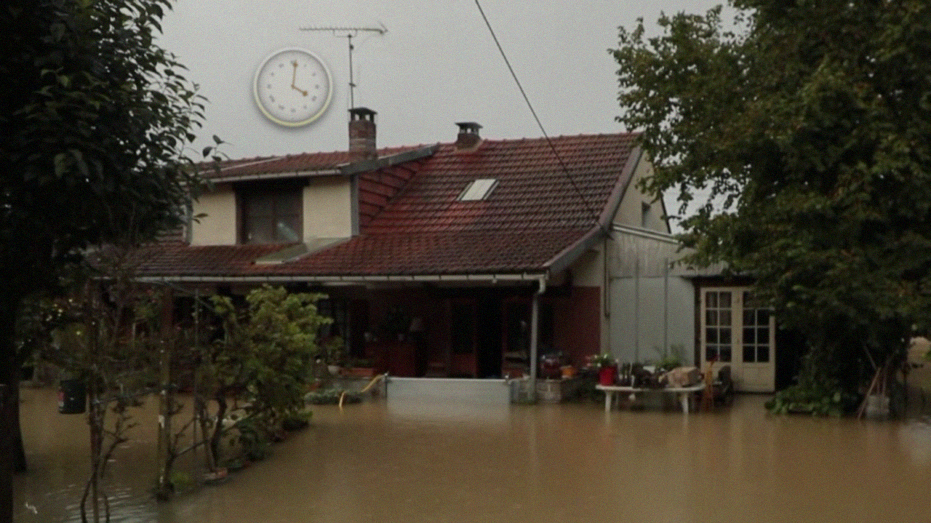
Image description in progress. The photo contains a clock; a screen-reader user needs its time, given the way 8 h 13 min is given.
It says 4 h 01 min
